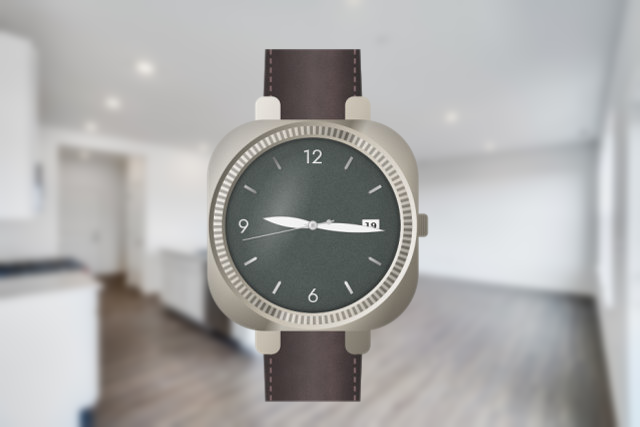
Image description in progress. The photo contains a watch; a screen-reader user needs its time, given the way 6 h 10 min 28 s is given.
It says 9 h 15 min 43 s
